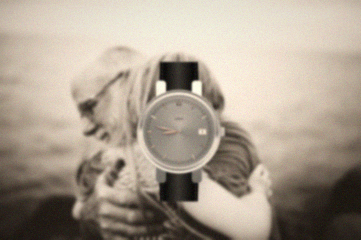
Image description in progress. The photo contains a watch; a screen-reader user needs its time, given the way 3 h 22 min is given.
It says 8 h 47 min
